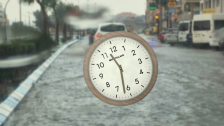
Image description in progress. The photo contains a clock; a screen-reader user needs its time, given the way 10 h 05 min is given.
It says 11 h 32 min
